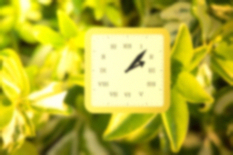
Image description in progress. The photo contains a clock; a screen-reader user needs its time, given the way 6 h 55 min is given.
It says 2 h 07 min
